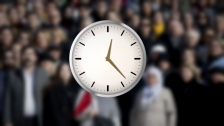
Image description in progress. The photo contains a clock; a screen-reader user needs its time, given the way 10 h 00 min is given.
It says 12 h 23 min
